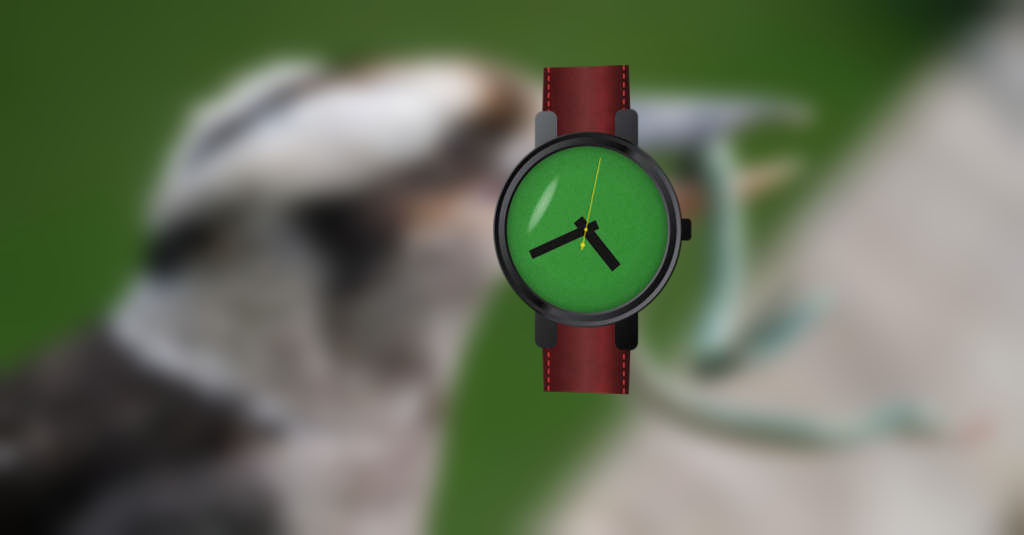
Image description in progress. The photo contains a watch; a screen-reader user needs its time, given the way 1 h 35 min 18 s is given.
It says 4 h 41 min 02 s
